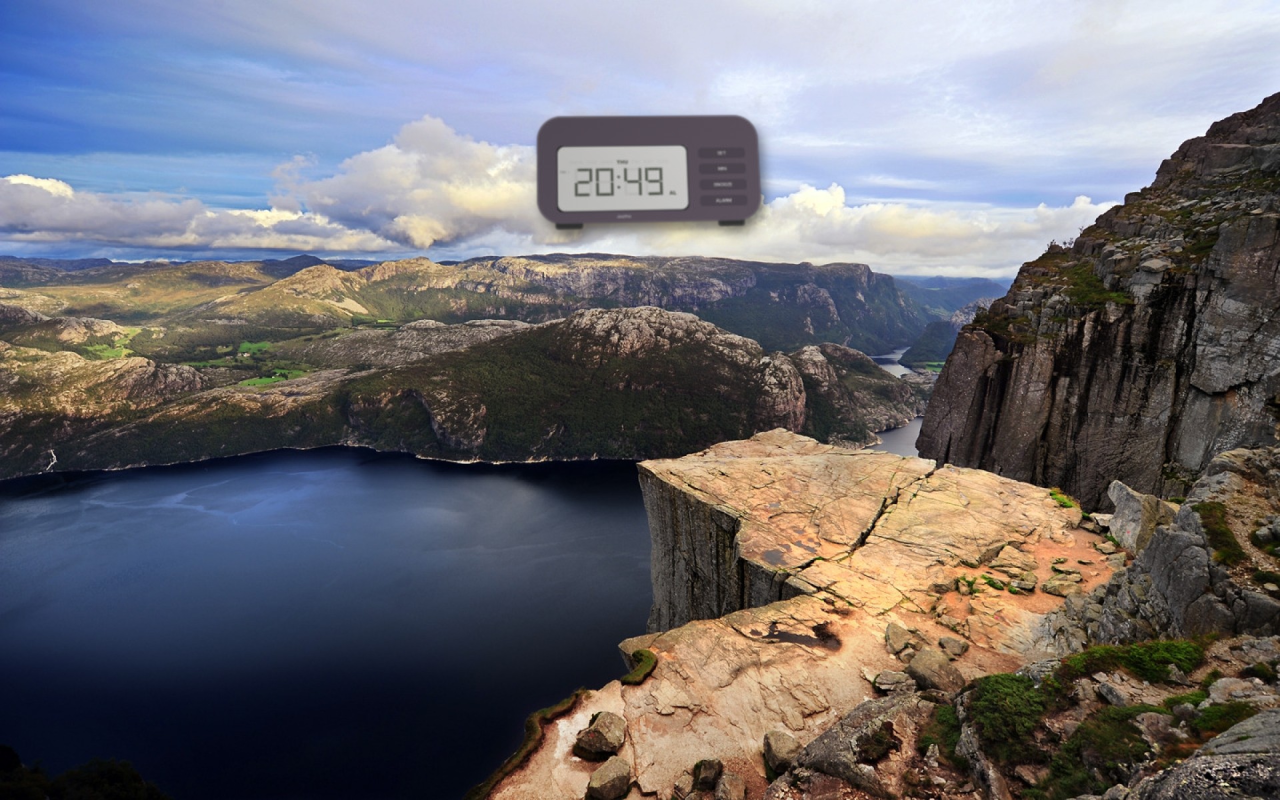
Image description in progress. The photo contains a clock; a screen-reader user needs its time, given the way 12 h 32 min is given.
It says 20 h 49 min
